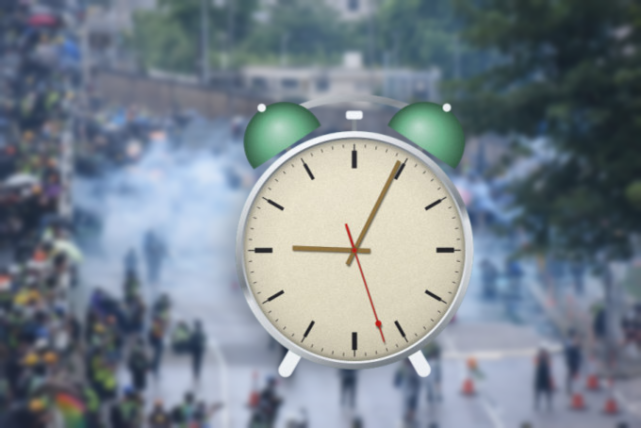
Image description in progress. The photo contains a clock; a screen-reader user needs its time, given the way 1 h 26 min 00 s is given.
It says 9 h 04 min 27 s
